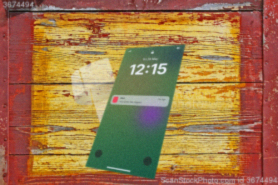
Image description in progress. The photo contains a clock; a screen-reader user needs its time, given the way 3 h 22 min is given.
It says 12 h 15 min
